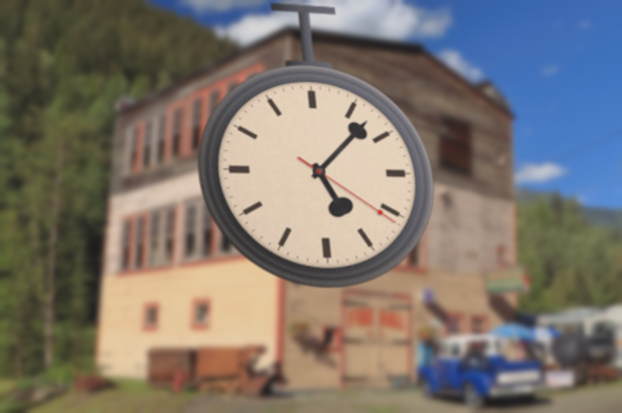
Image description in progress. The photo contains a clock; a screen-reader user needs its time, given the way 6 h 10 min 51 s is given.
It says 5 h 07 min 21 s
